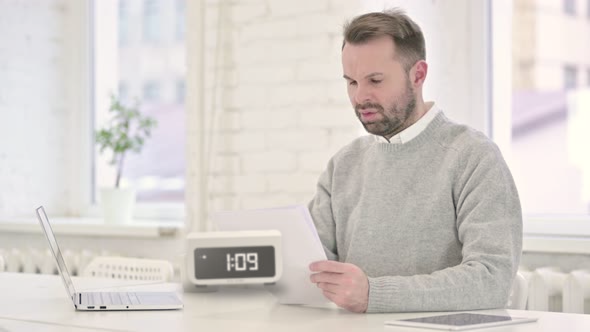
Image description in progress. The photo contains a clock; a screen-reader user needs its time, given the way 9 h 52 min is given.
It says 1 h 09 min
